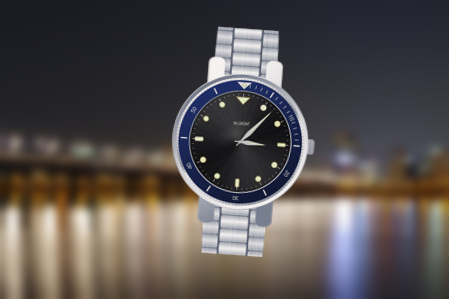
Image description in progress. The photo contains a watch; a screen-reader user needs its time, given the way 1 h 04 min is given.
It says 3 h 07 min
